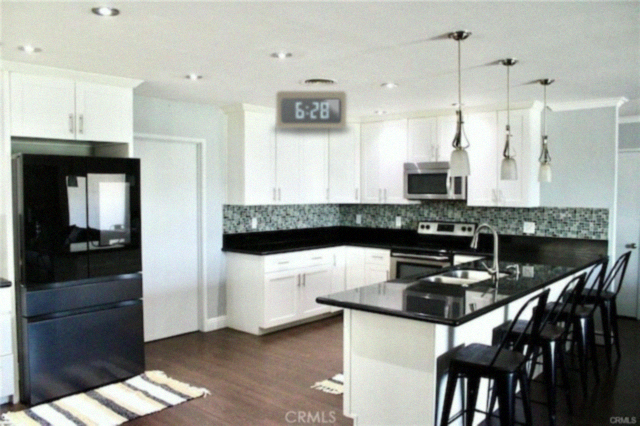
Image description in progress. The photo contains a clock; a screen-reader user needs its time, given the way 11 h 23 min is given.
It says 6 h 28 min
